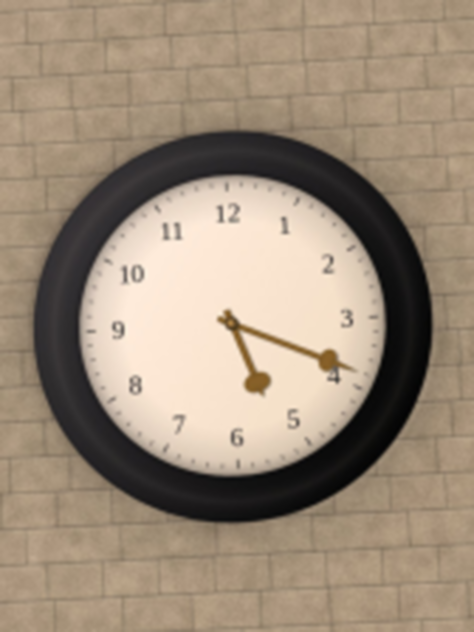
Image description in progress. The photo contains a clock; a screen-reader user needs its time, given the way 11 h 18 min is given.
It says 5 h 19 min
